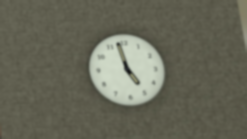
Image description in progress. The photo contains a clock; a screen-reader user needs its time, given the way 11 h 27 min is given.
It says 4 h 58 min
